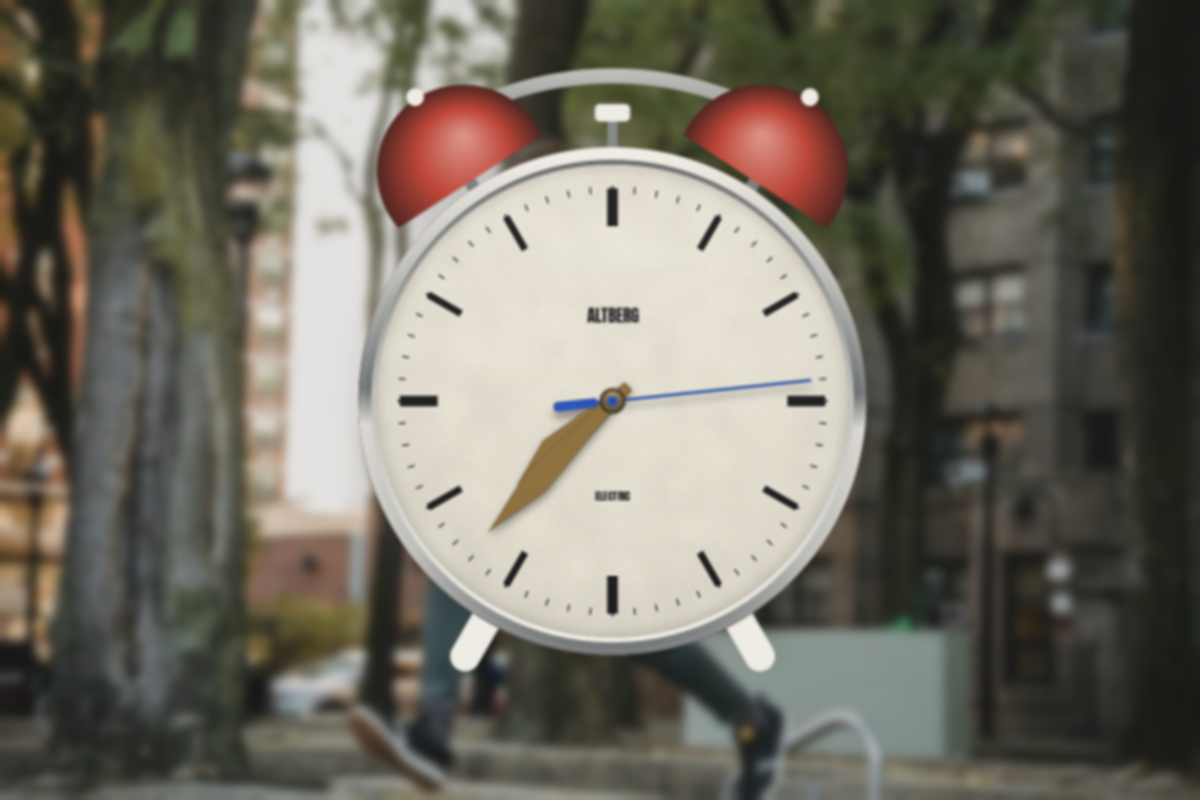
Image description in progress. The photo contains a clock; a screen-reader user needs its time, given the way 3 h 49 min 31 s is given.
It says 7 h 37 min 14 s
